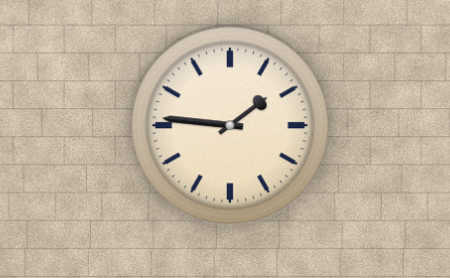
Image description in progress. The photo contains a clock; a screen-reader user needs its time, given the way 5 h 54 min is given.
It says 1 h 46 min
